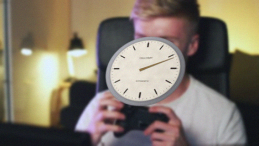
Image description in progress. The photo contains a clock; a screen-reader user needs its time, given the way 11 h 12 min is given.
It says 2 h 11 min
